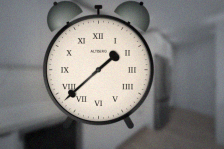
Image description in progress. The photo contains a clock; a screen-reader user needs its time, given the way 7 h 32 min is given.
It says 1 h 38 min
